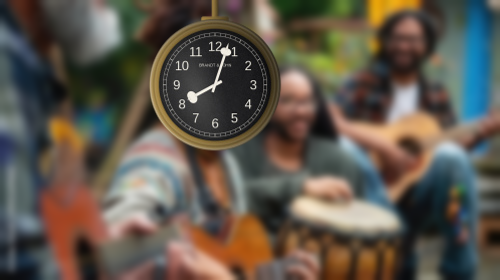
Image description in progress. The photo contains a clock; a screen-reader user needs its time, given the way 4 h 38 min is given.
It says 8 h 03 min
